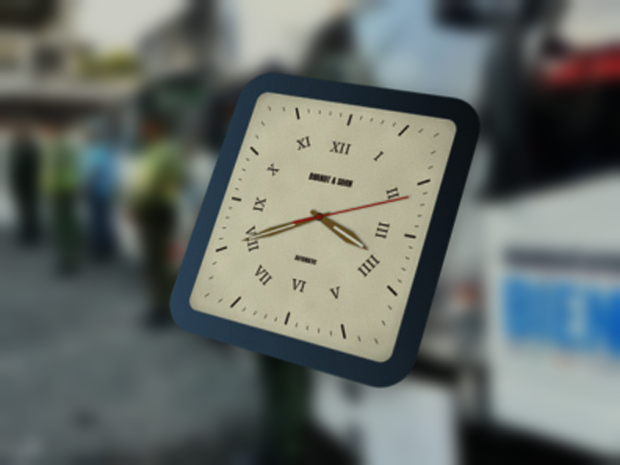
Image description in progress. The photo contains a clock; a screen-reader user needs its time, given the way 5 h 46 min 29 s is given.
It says 3 h 40 min 11 s
